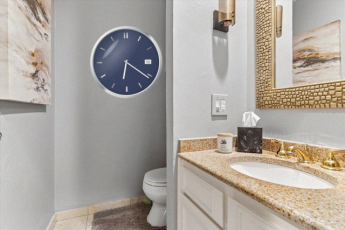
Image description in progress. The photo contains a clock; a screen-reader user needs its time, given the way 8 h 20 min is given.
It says 6 h 21 min
